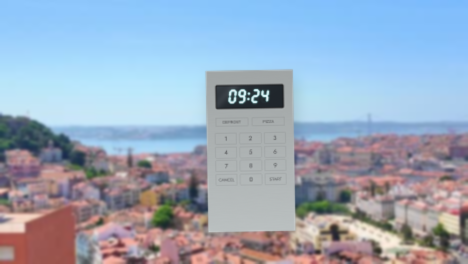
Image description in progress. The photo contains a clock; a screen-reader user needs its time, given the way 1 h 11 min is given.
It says 9 h 24 min
